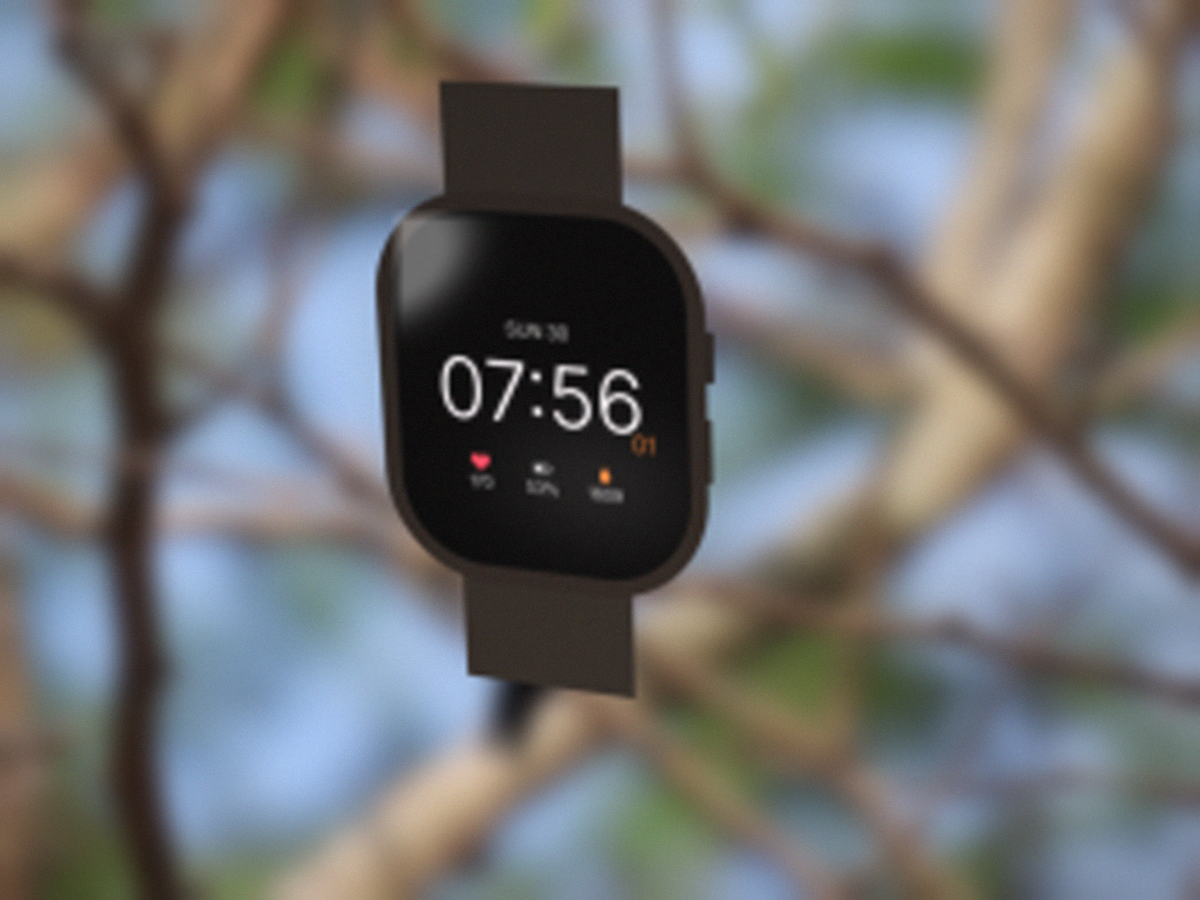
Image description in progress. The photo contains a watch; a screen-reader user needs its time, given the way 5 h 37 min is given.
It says 7 h 56 min
